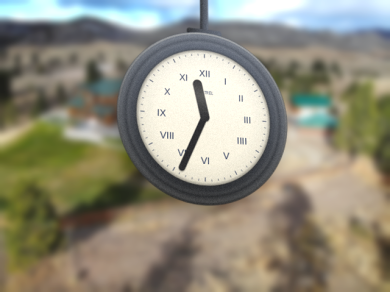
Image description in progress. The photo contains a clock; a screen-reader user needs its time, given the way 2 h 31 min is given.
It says 11 h 34 min
